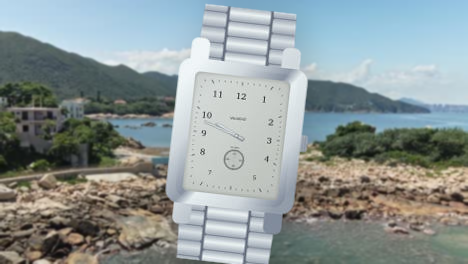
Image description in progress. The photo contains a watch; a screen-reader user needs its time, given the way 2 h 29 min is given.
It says 9 h 48 min
